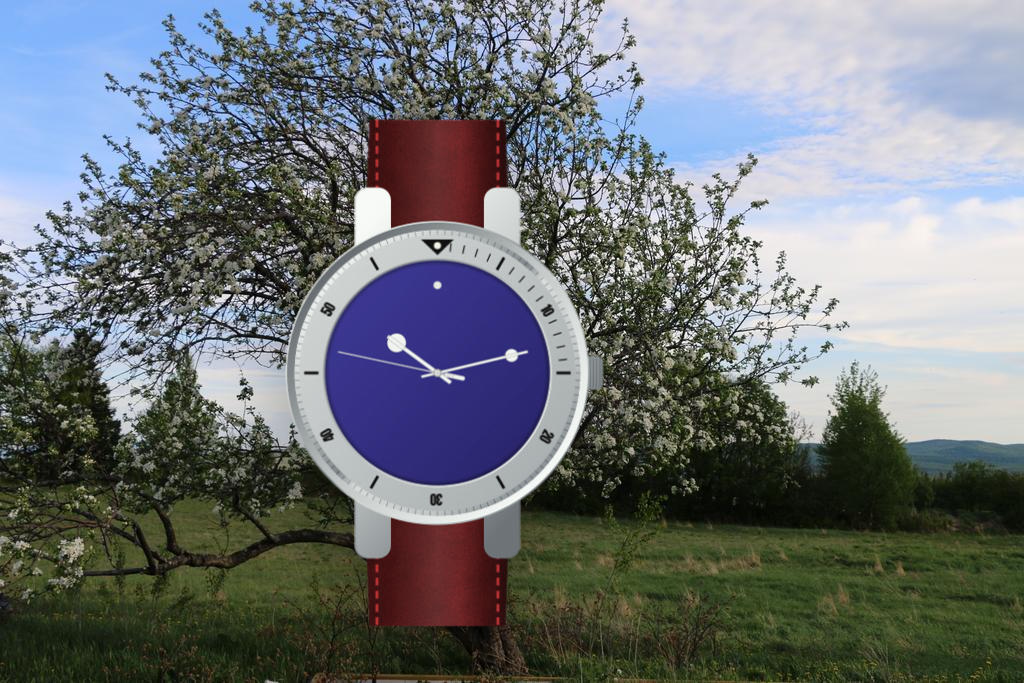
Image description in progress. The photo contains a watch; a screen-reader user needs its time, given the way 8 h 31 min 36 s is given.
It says 10 h 12 min 47 s
